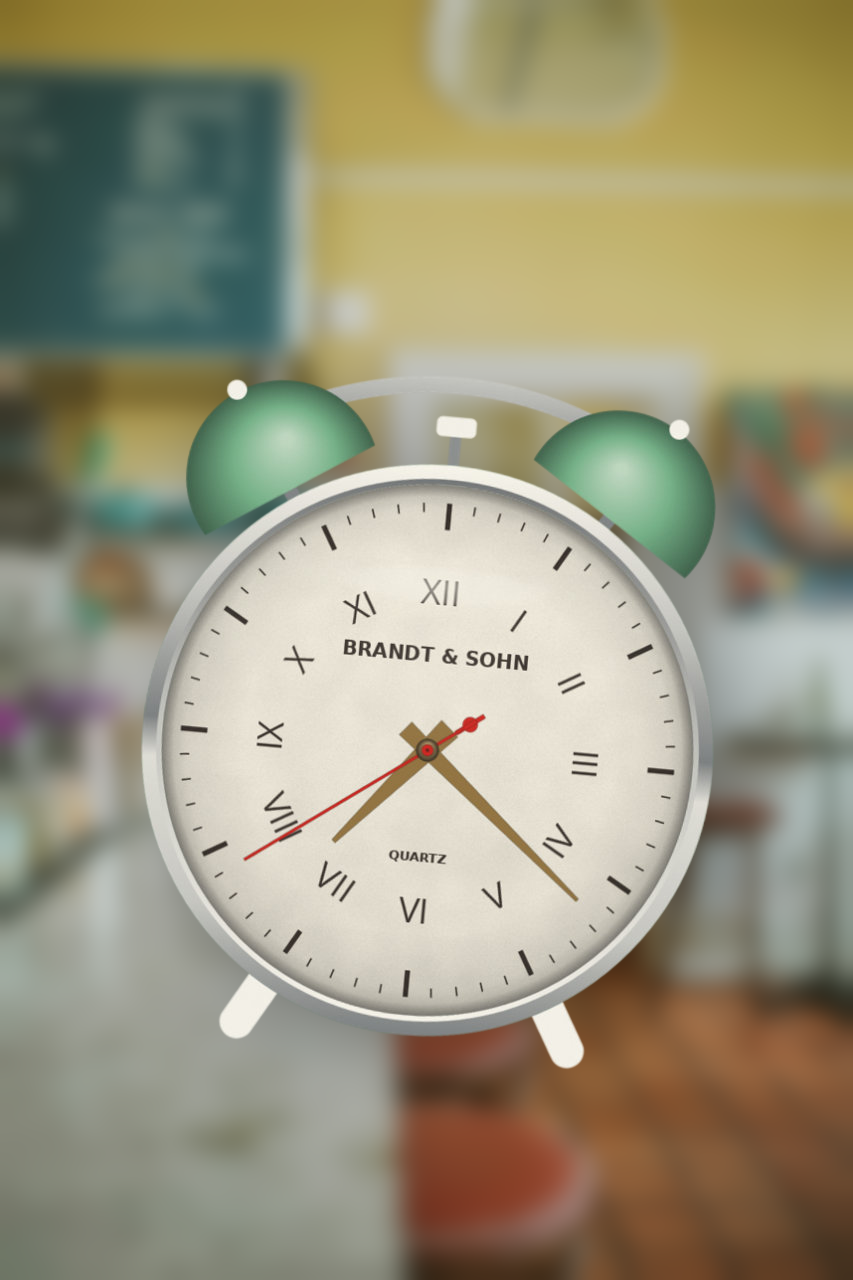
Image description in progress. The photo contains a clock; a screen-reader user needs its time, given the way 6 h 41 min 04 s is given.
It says 7 h 21 min 39 s
